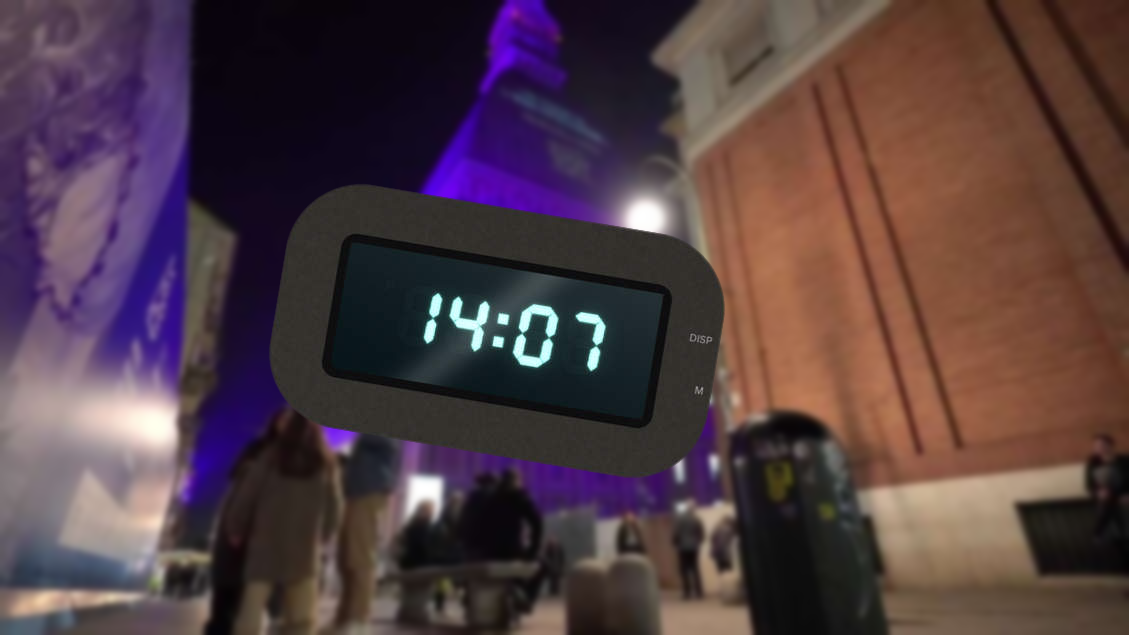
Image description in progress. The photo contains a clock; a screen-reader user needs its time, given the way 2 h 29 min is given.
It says 14 h 07 min
